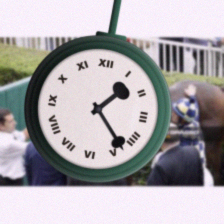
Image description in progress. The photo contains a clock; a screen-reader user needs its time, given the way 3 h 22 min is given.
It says 1 h 23 min
